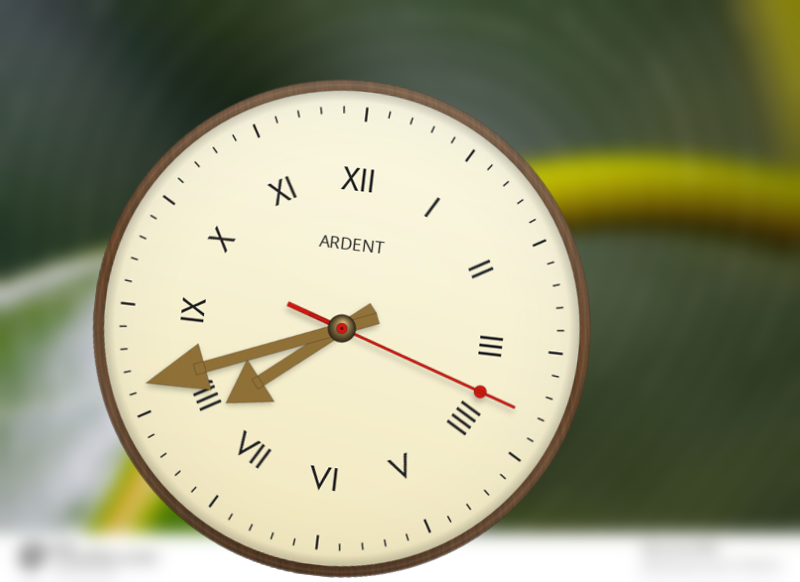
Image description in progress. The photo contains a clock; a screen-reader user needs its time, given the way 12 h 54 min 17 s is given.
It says 7 h 41 min 18 s
